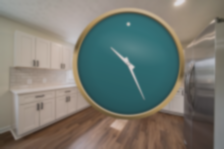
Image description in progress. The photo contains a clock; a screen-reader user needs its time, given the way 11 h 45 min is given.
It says 10 h 26 min
